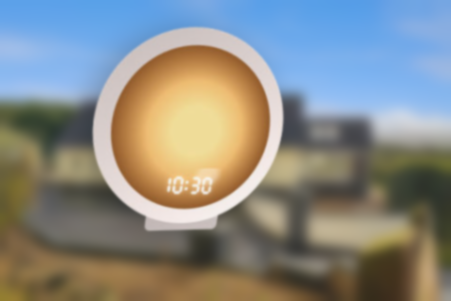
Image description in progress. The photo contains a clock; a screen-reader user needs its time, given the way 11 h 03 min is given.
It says 10 h 30 min
